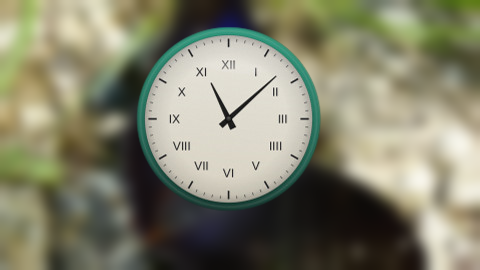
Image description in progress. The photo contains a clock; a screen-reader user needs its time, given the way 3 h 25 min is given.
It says 11 h 08 min
